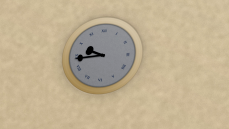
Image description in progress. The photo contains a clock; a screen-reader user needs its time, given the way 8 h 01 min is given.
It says 9 h 44 min
